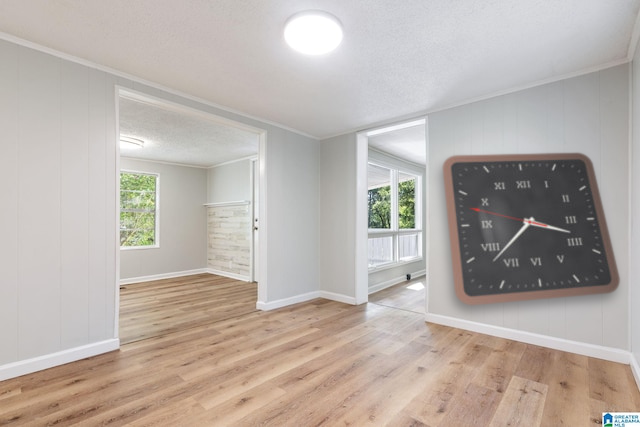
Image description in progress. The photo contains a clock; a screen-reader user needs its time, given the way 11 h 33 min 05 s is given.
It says 3 h 37 min 48 s
